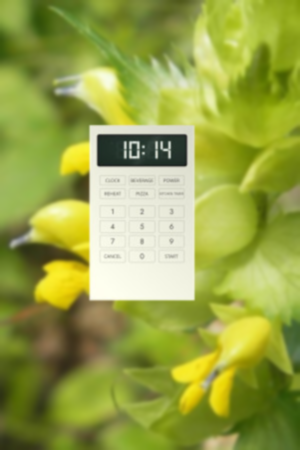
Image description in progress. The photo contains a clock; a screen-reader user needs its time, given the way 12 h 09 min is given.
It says 10 h 14 min
